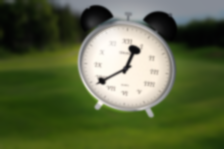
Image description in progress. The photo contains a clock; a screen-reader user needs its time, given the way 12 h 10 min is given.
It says 12 h 39 min
